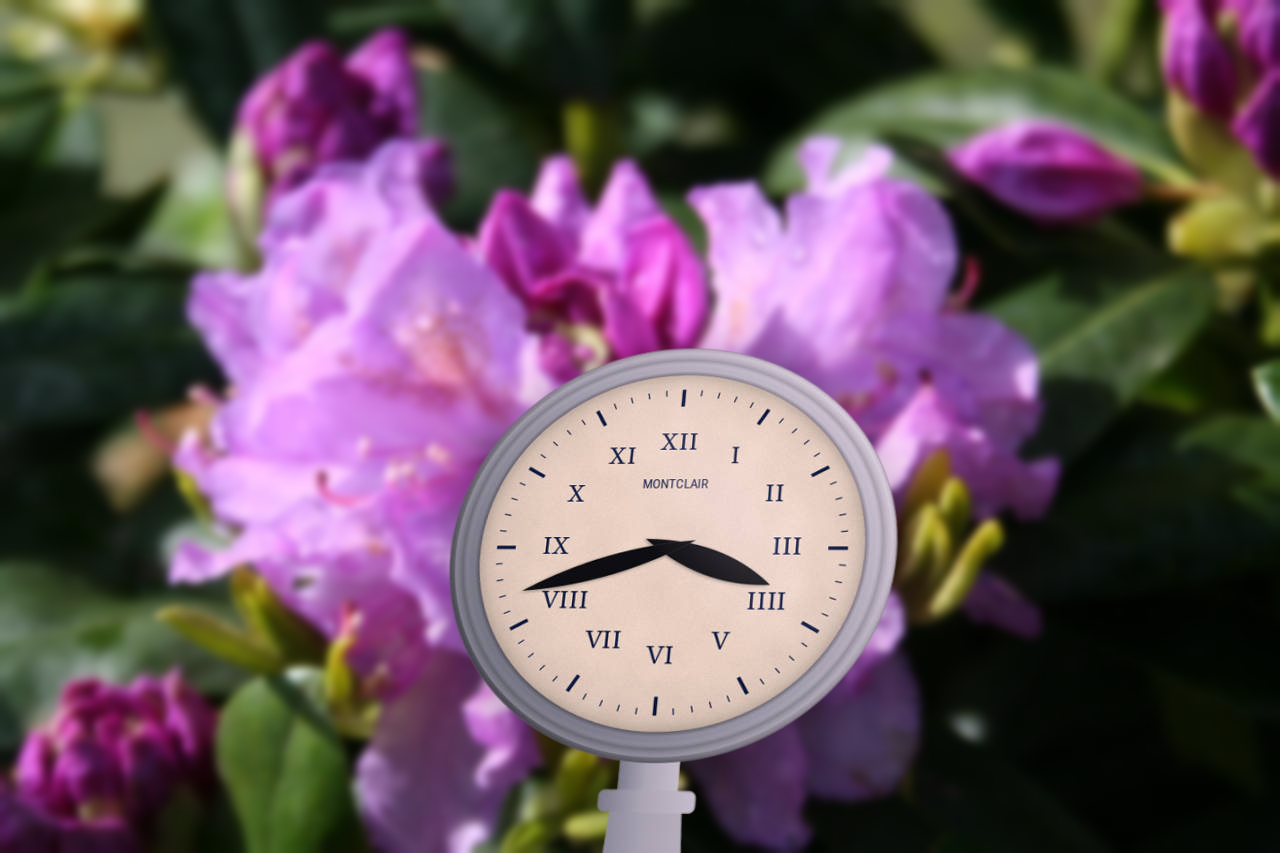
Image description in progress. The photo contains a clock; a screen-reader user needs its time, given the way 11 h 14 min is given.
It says 3 h 42 min
